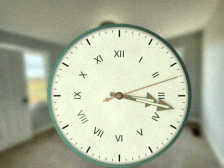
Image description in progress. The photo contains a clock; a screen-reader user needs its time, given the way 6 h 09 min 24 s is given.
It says 3 h 17 min 12 s
